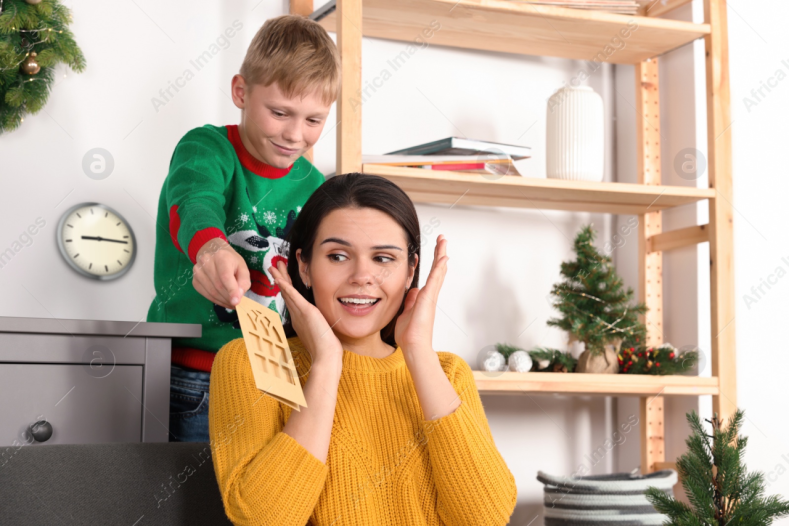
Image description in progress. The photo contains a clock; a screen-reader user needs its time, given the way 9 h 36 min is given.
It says 9 h 17 min
